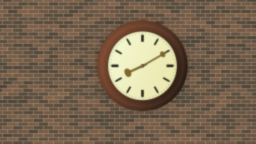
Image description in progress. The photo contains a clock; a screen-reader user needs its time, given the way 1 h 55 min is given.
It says 8 h 10 min
